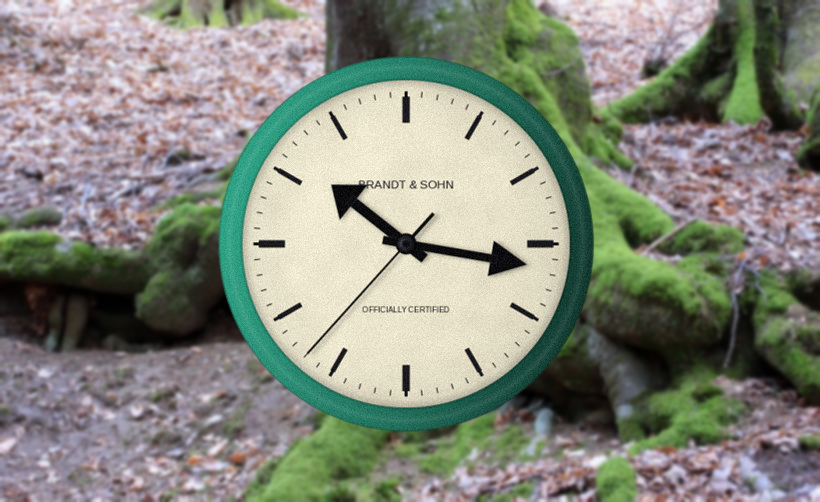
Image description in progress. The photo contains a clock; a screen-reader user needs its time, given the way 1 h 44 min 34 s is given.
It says 10 h 16 min 37 s
